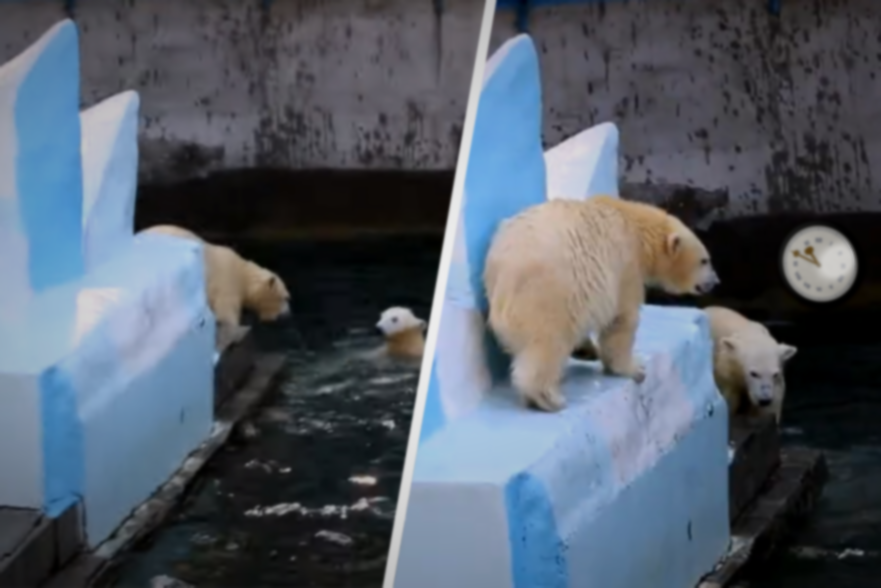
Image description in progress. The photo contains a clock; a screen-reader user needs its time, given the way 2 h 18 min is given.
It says 10 h 49 min
